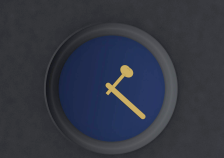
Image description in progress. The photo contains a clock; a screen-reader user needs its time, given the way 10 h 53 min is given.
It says 1 h 22 min
